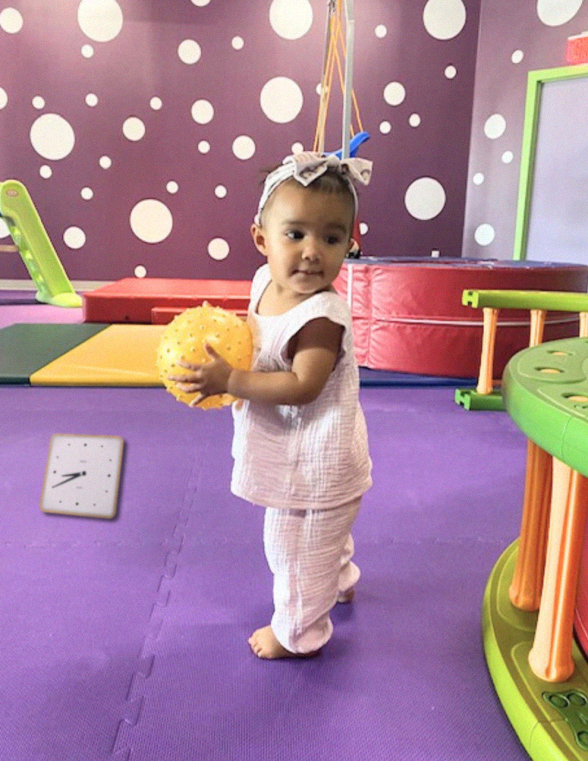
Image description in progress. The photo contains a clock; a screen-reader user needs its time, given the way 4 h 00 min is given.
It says 8 h 40 min
